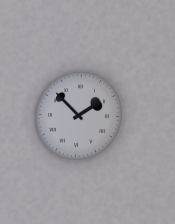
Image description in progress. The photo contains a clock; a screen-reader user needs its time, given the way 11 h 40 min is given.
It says 1 h 52 min
